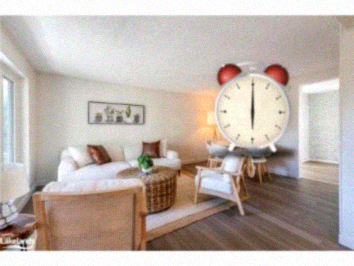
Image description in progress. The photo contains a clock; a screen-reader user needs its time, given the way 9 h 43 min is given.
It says 6 h 00 min
